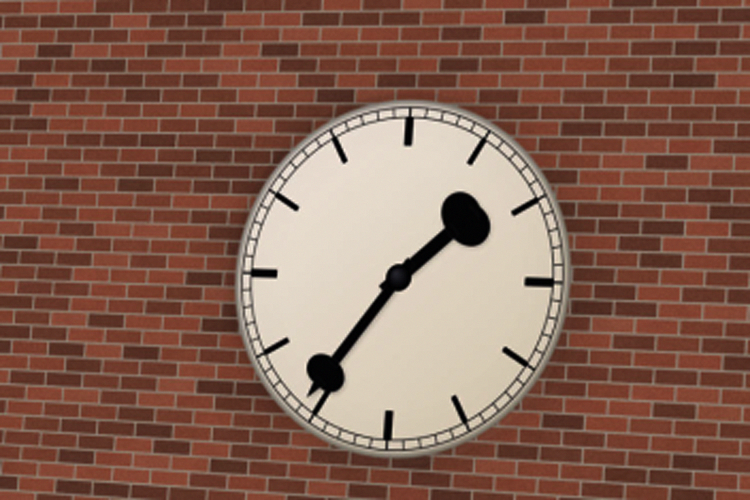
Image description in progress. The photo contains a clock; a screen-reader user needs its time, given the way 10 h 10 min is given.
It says 1 h 36 min
